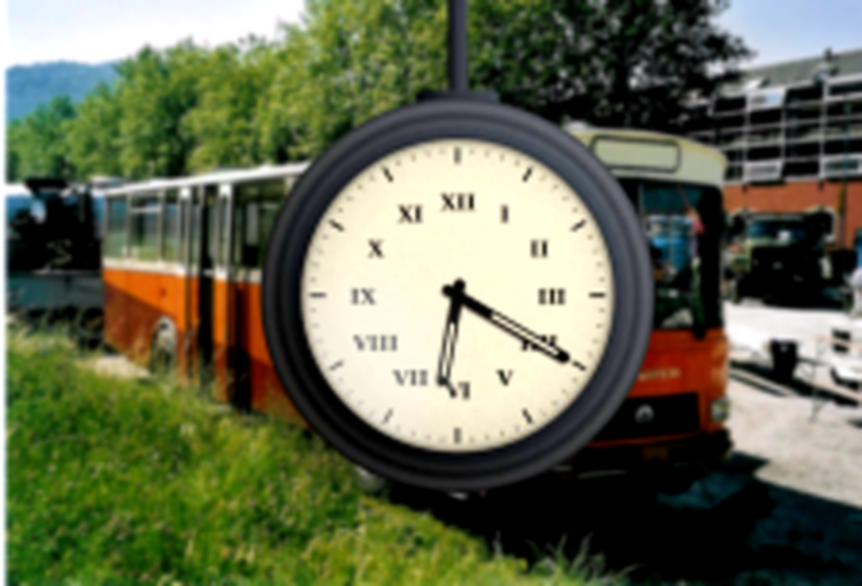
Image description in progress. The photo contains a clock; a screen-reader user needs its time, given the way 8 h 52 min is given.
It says 6 h 20 min
